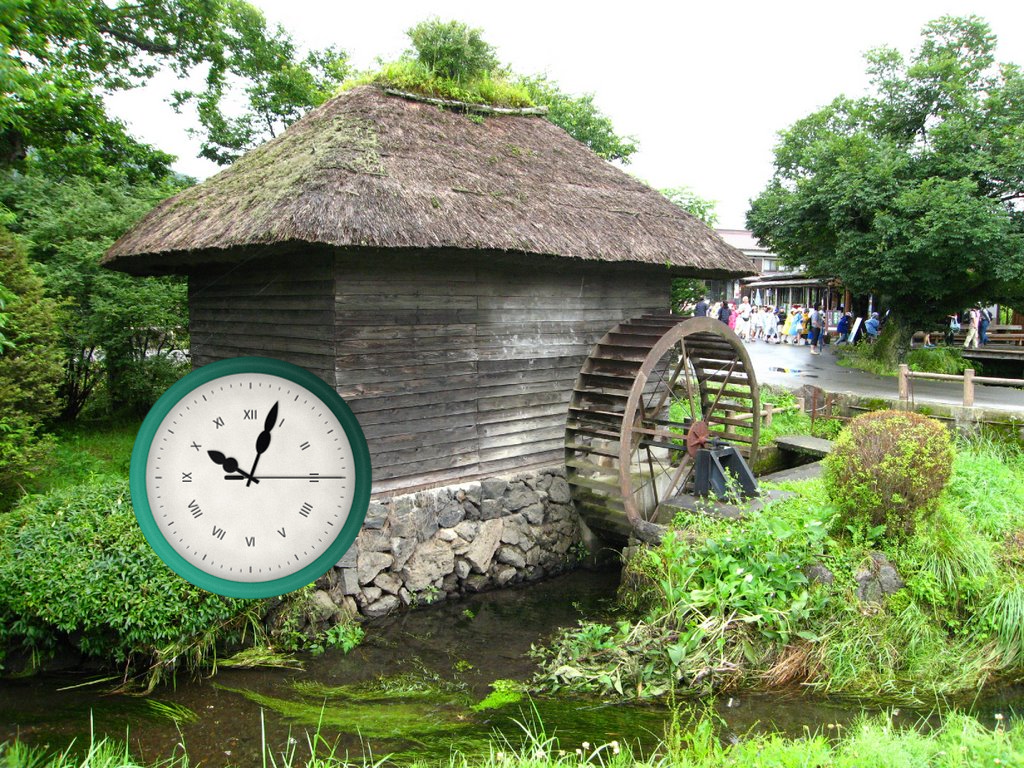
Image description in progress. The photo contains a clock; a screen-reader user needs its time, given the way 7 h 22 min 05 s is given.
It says 10 h 03 min 15 s
